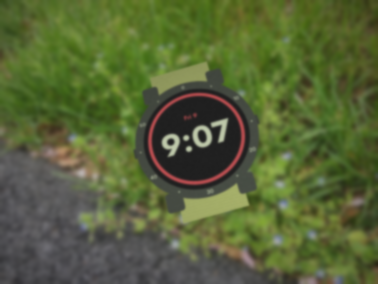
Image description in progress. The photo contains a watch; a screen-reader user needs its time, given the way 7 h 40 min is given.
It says 9 h 07 min
